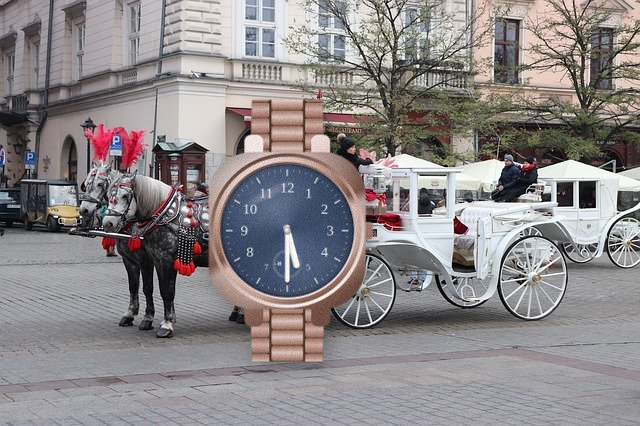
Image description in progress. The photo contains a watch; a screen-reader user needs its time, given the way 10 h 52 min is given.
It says 5 h 30 min
